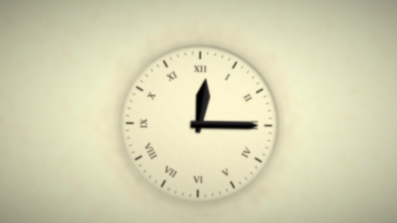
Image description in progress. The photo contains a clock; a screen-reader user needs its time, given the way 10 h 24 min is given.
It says 12 h 15 min
